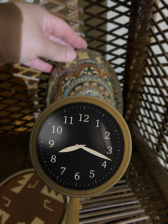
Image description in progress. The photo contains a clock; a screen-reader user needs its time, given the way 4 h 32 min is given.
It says 8 h 18 min
